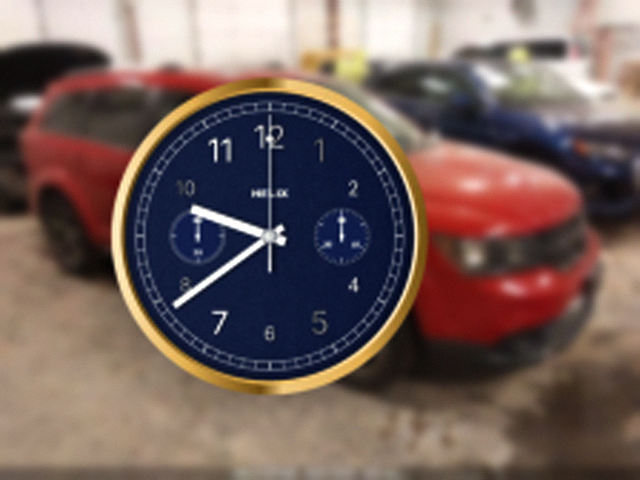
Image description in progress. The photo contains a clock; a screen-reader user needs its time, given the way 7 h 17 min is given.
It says 9 h 39 min
